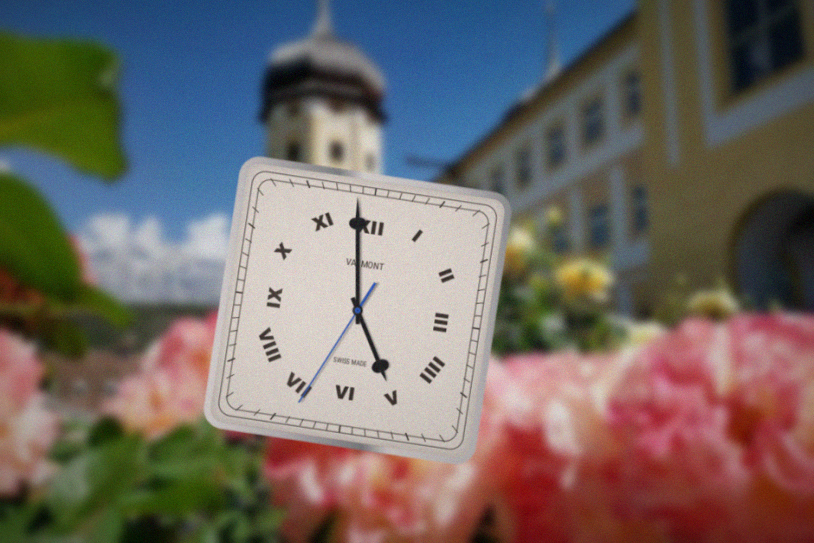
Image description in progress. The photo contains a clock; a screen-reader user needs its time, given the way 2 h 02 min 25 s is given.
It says 4 h 58 min 34 s
